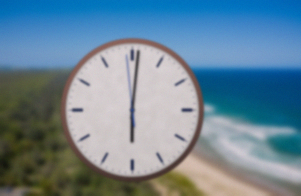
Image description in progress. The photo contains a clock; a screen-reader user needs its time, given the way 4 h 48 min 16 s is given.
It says 6 h 00 min 59 s
